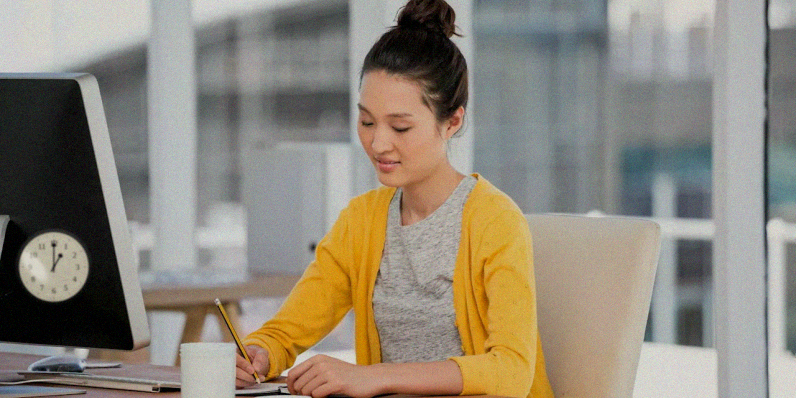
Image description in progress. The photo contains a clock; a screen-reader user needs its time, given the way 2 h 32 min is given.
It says 1 h 00 min
